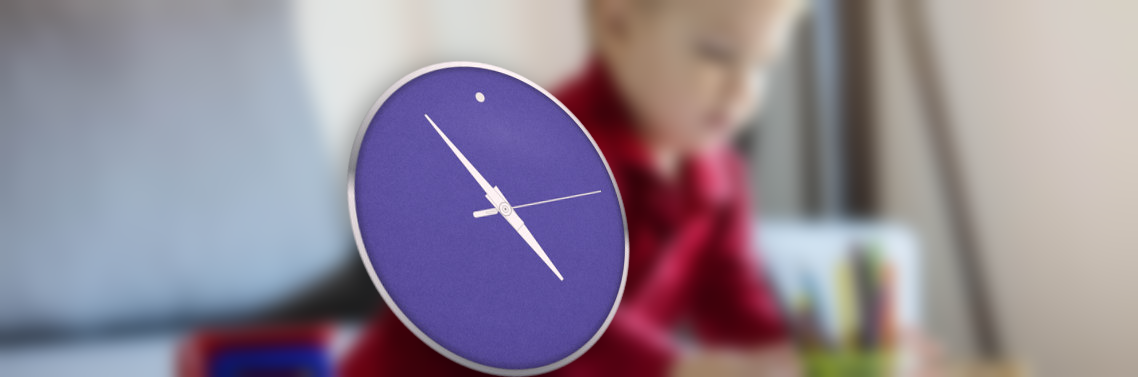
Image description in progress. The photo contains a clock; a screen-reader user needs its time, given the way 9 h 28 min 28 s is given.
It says 4 h 54 min 14 s
